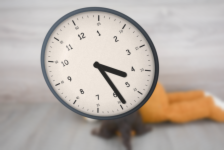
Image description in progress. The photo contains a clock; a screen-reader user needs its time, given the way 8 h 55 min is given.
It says 4 h 29 min
